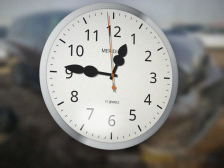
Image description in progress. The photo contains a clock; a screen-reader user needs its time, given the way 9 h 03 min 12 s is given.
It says 12 h 45 min 59 s
